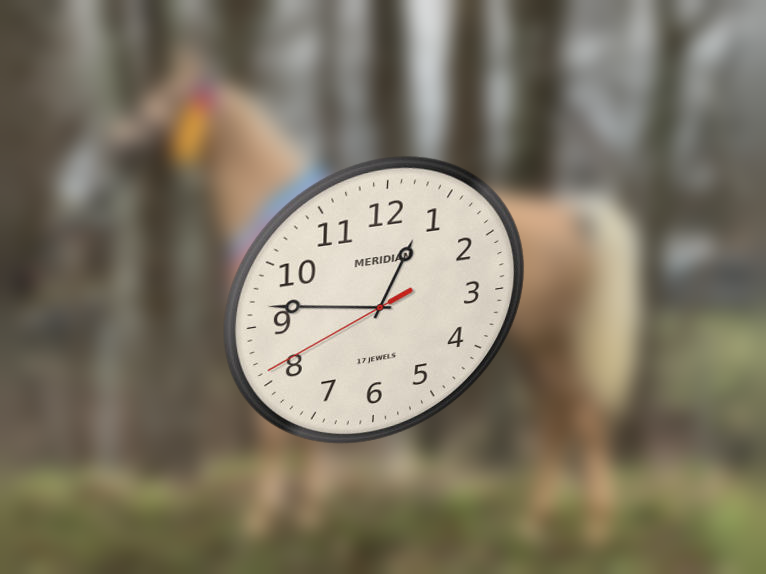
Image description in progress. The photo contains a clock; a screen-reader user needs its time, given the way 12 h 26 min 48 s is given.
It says 12 h 46 min 41 s
